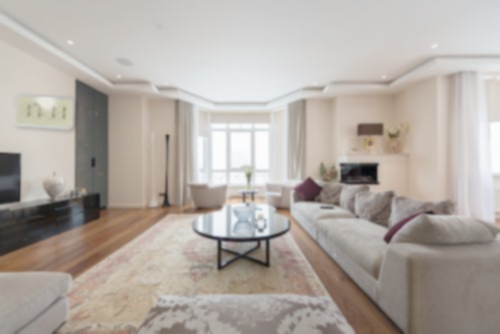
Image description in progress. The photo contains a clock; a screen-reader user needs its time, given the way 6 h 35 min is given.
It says 17 h 11 min
